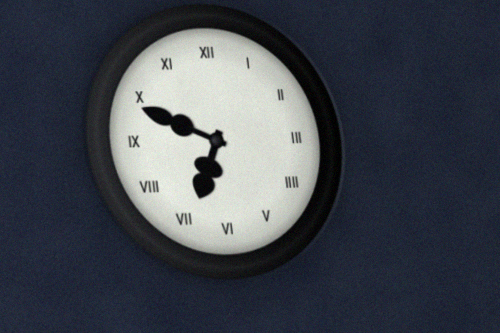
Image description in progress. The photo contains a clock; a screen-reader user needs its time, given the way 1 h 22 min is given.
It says 6 h 49 min
